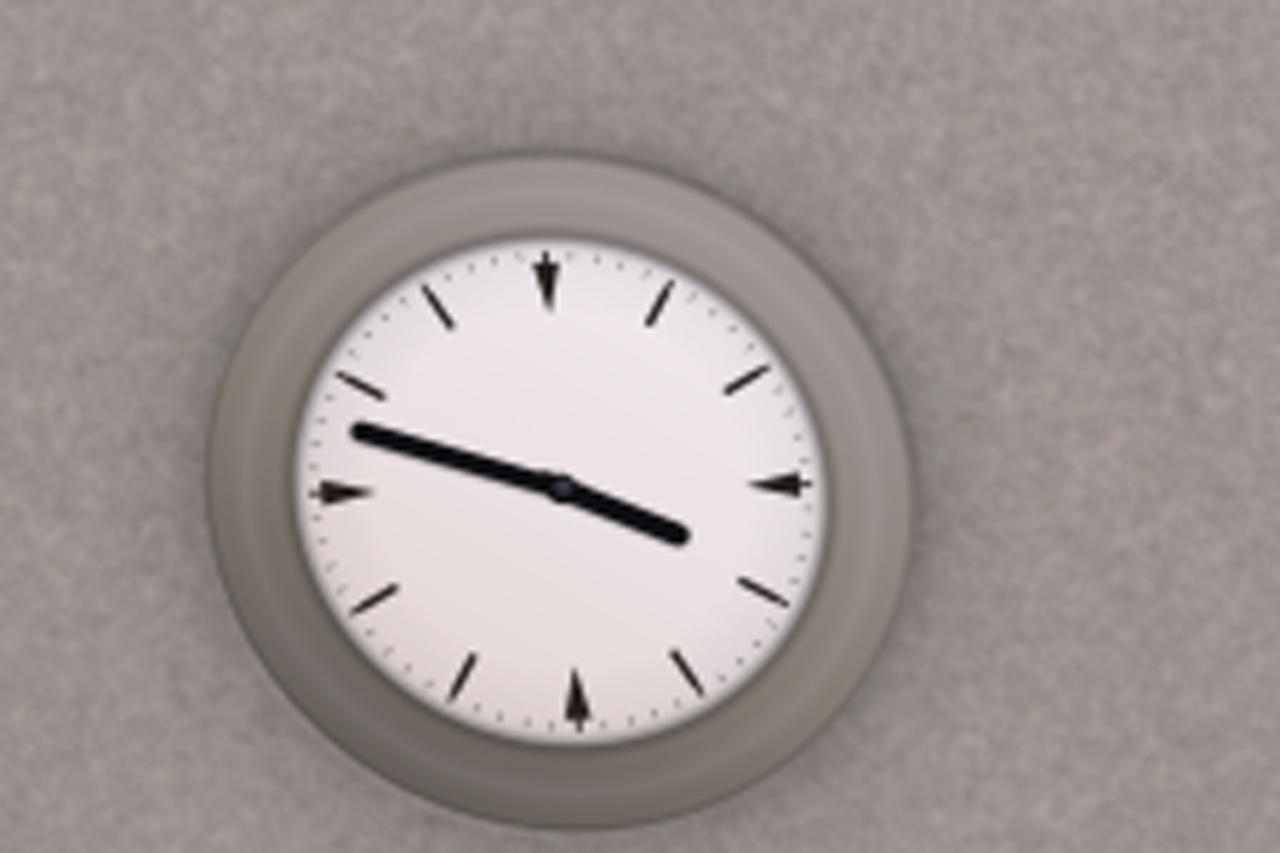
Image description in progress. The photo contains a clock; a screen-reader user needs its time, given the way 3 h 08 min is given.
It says 3 h 48 min
